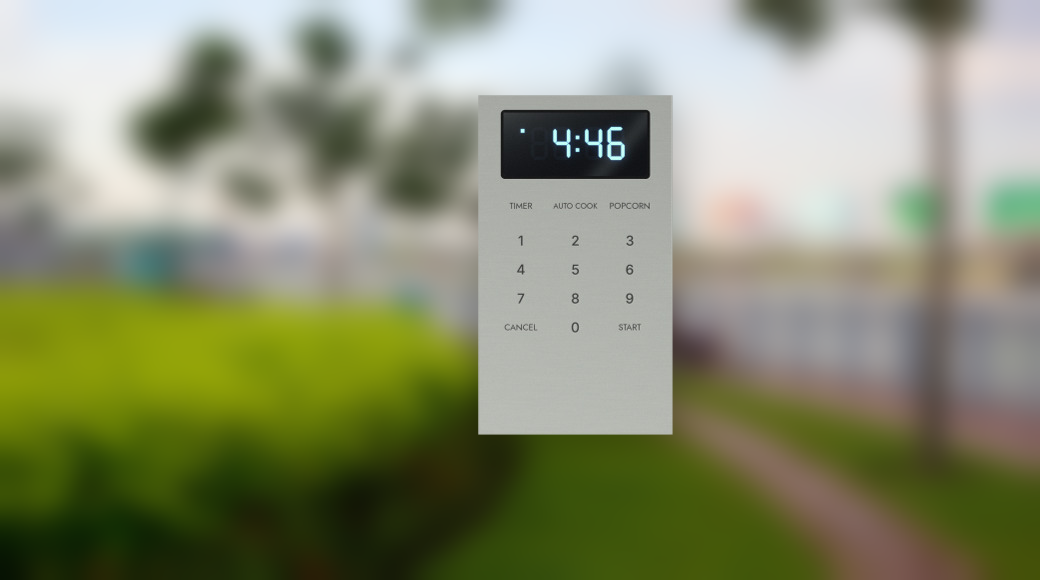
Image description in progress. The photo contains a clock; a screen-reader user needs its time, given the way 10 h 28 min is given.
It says 4 h 46 min
